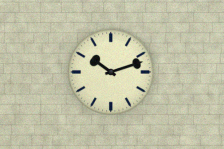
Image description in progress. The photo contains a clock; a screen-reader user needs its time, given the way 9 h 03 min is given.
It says 10 h 12 min
